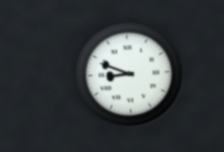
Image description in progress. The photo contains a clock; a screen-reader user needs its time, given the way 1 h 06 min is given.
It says 8 h 49 min
